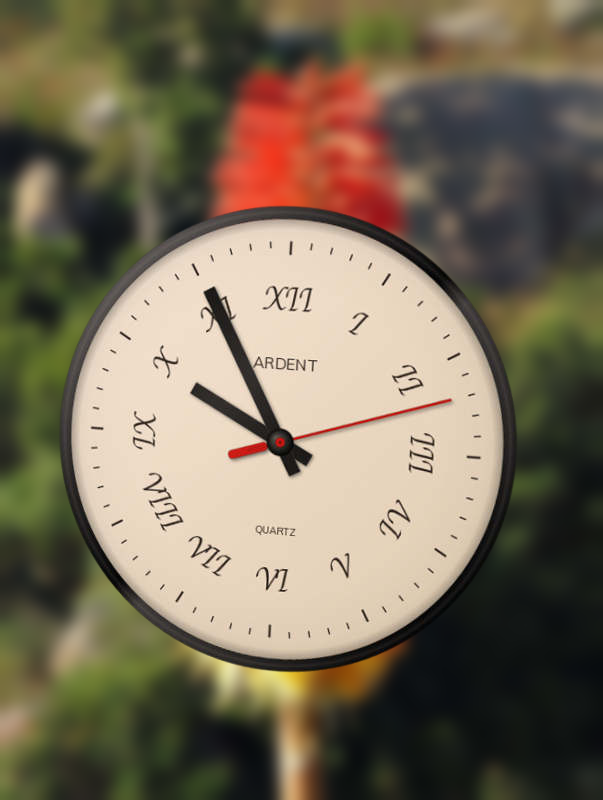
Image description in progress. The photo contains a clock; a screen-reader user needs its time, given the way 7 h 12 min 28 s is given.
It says 9 h 55 min 12 s
